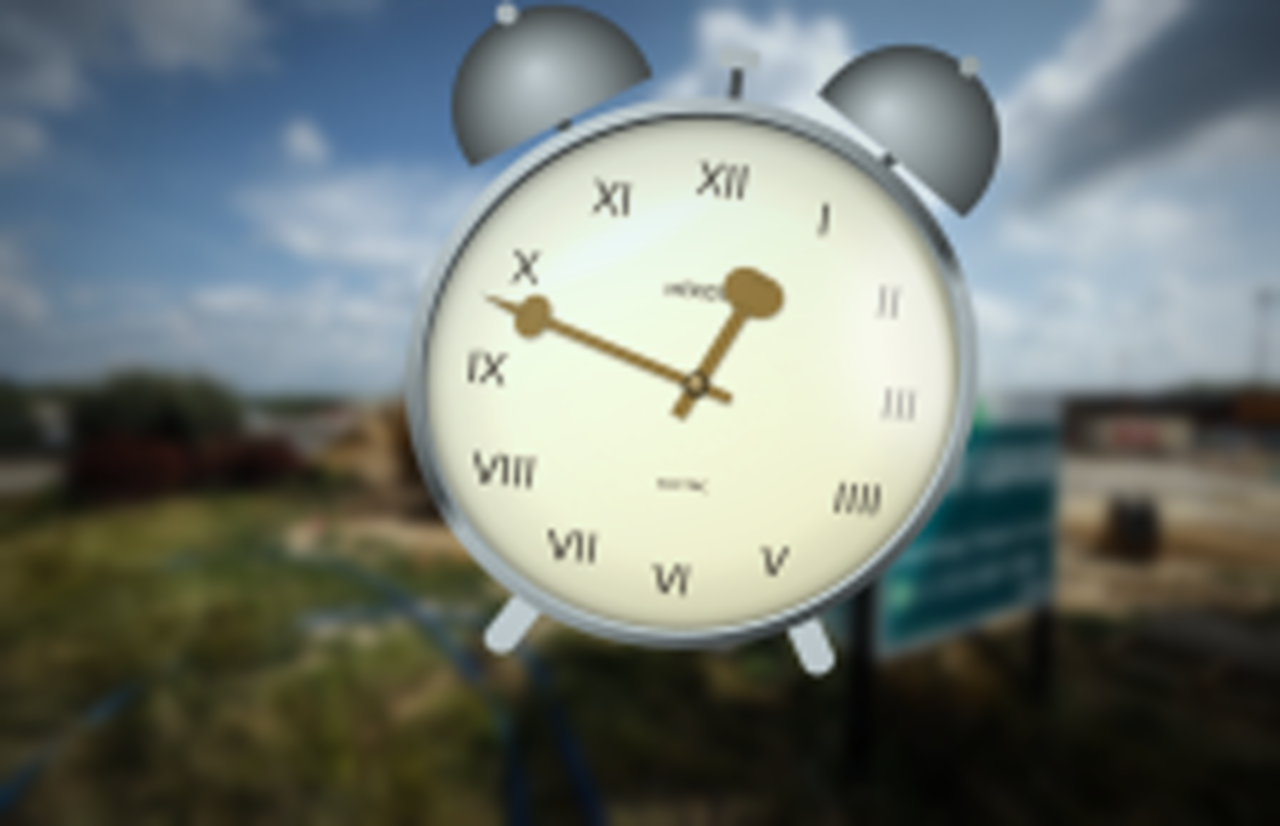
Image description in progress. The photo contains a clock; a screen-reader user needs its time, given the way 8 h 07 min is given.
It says 12 h 48 min
